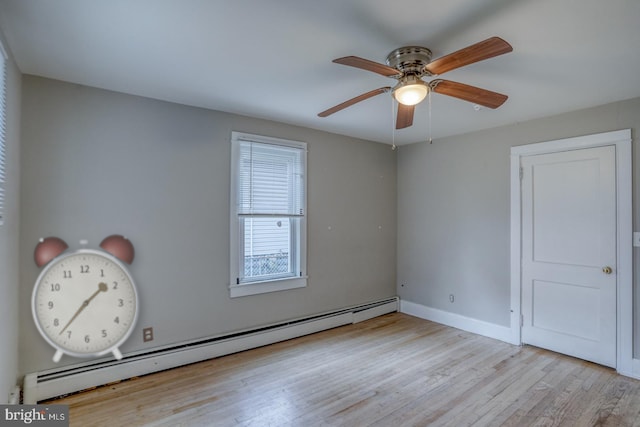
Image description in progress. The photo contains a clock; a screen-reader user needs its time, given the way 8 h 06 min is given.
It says 1 h 37 min
